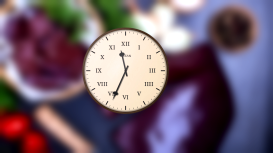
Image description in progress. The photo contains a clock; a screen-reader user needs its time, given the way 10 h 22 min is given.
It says 11 h 34 min
